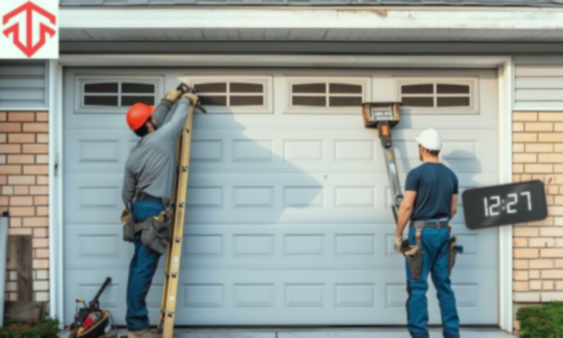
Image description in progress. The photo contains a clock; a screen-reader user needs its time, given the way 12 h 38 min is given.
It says 12 h 27 min
